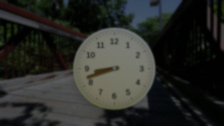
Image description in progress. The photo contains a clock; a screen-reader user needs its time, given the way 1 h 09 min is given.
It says 8 h 42 min
